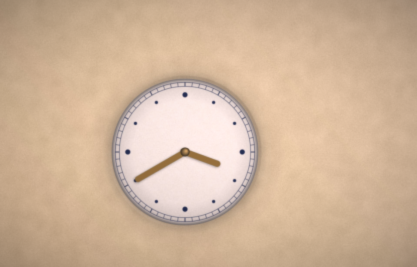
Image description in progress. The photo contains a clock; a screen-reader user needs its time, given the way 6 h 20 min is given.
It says 3 h 40 min
